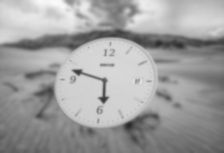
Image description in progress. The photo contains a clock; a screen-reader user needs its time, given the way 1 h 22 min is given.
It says 5 h 48 min
